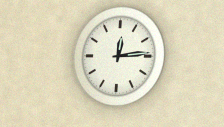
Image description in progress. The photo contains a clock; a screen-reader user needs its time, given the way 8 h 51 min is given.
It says 12 h 14 min
